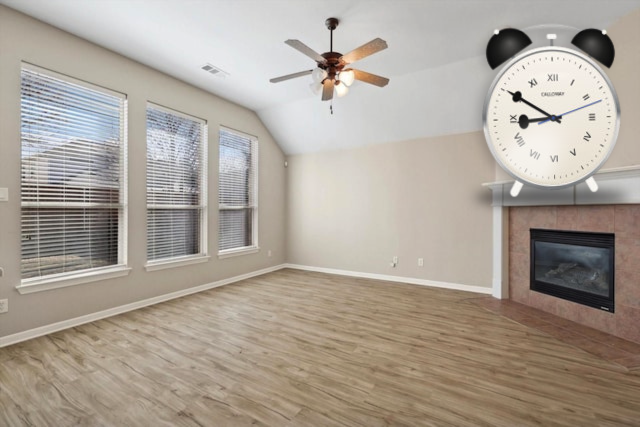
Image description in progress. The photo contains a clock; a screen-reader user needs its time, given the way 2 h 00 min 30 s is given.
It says 8 h 50 min 12 s
